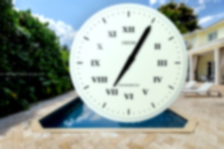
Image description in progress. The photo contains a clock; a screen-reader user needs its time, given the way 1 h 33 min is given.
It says 7 h 05 min
